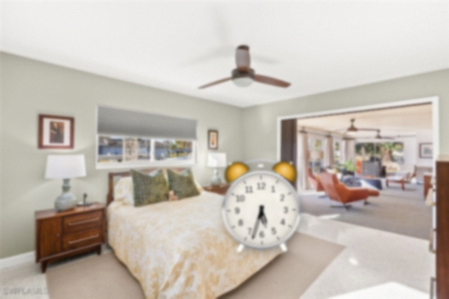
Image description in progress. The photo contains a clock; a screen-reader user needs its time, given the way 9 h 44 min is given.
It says 5 h 33 min
